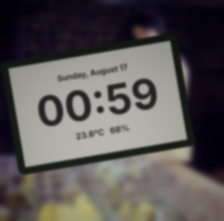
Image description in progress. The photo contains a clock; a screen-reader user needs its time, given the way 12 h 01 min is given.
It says 0 h 59 min
